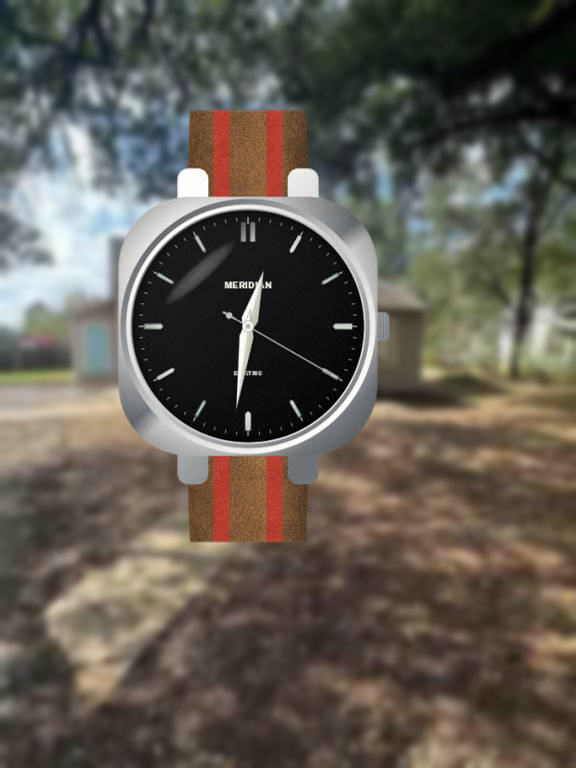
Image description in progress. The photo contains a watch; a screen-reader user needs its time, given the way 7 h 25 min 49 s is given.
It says 12 h 31 min 20 s
